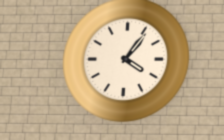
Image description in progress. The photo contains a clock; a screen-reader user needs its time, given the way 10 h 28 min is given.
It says 4 h 06 min
